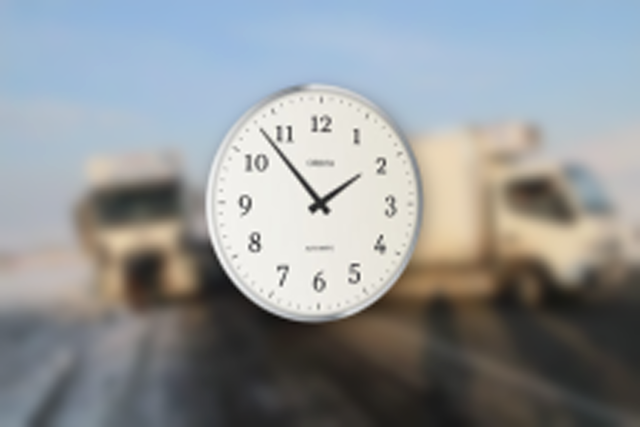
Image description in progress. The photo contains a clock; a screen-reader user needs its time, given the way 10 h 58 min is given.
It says 1 h 53 min
